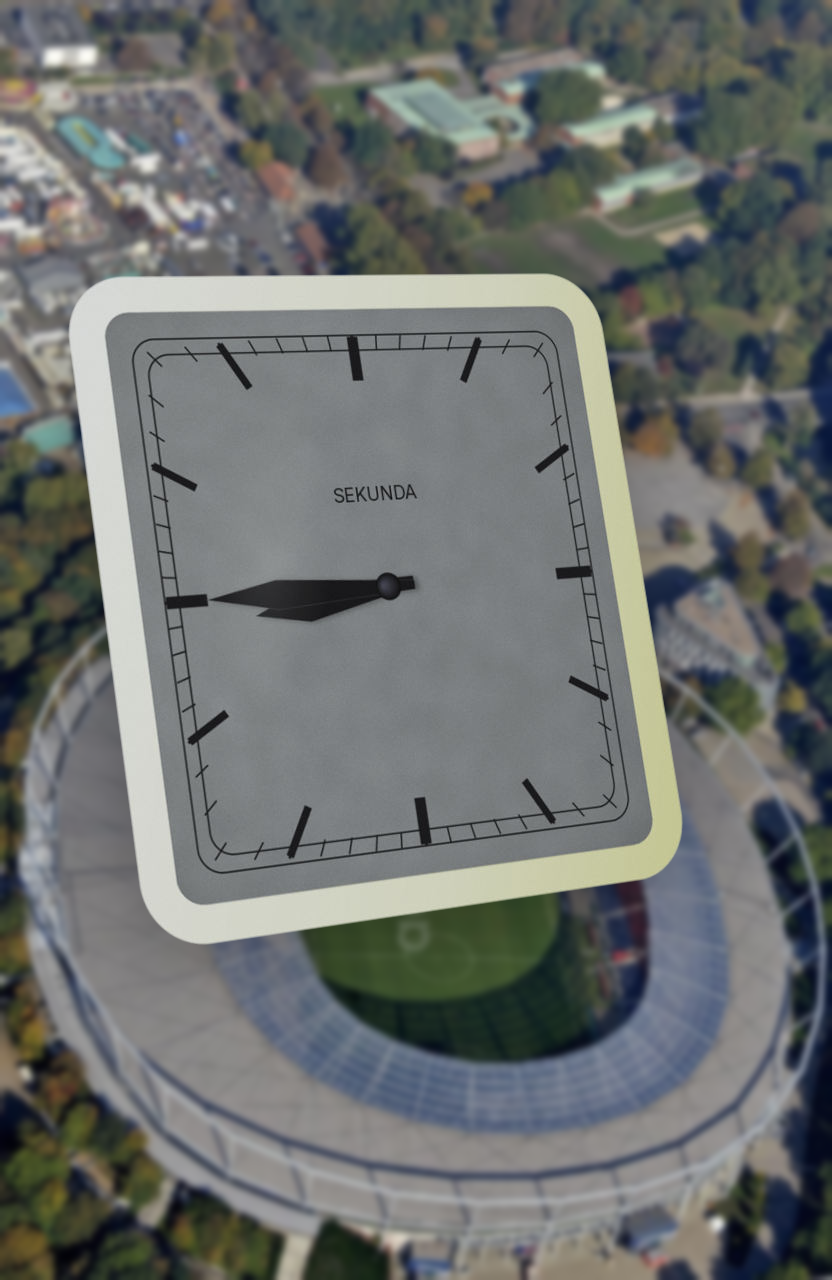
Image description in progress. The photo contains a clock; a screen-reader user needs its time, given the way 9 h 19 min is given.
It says 8 h 45 min
